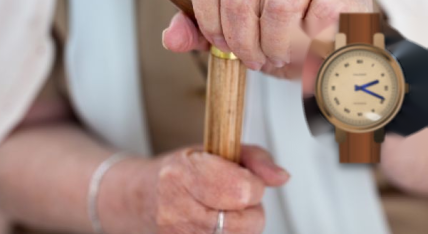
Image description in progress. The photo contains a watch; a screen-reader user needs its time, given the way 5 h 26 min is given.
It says 2 h 19 min
